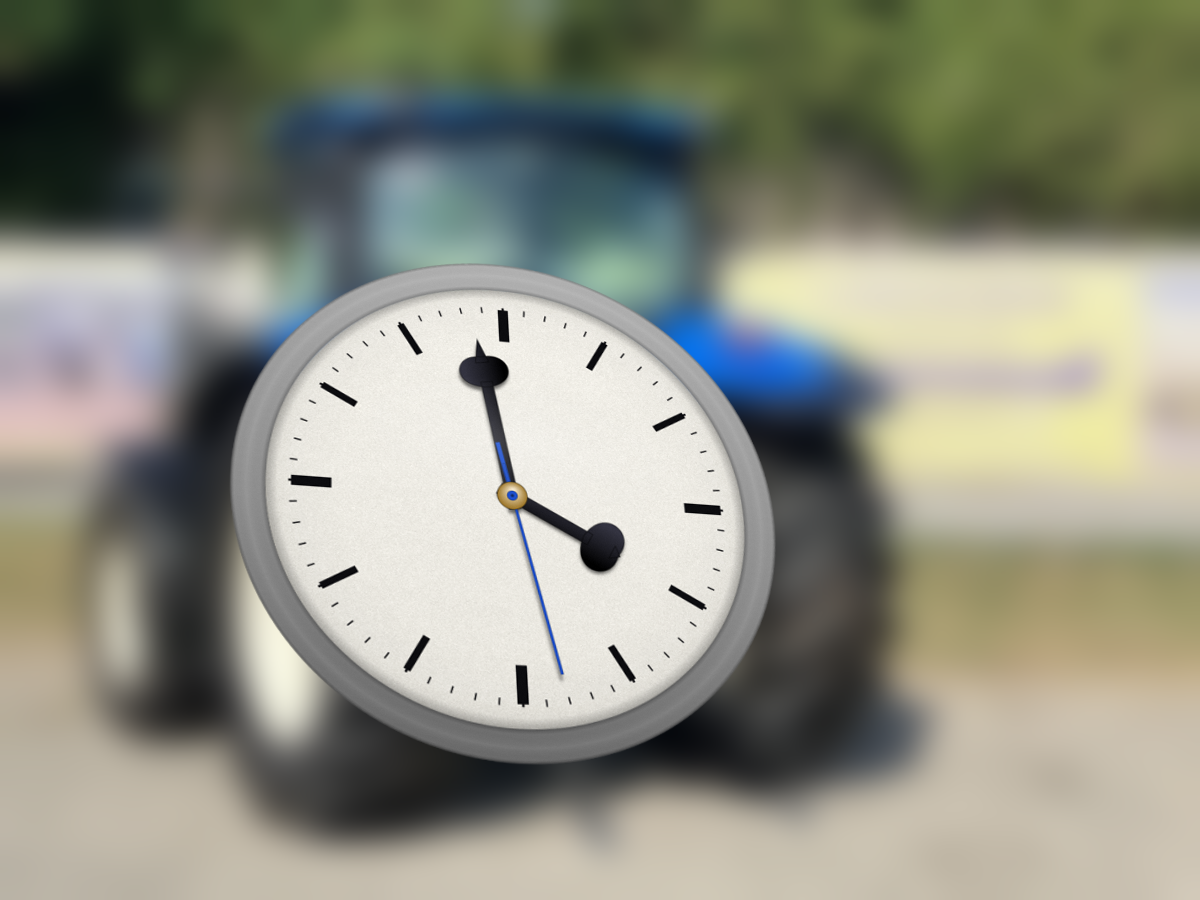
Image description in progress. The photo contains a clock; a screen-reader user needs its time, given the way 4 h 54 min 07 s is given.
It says 3 h 58 min 28 s
